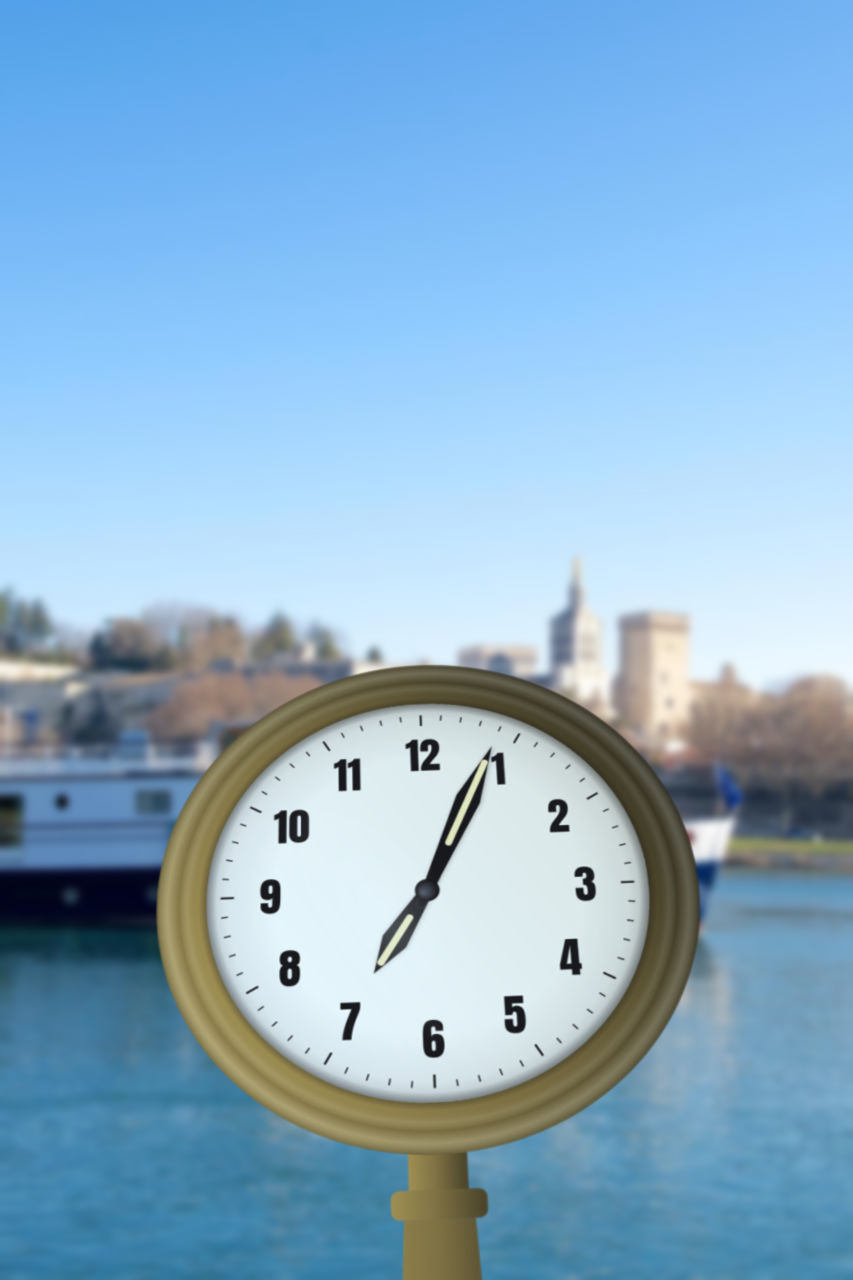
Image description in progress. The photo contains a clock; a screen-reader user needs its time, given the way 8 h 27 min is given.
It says 7 h 04 min
